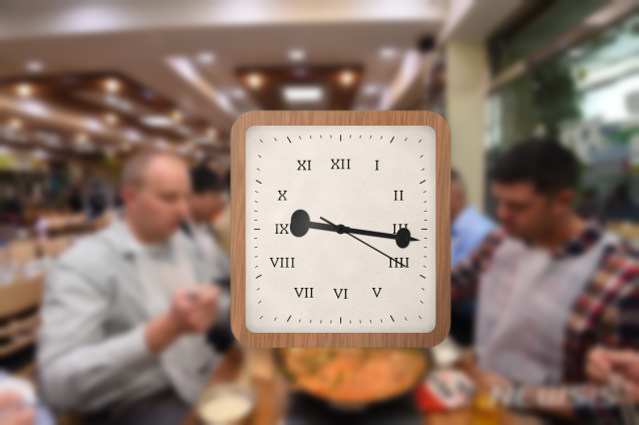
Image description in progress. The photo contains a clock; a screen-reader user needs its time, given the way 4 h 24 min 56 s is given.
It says 9 h 16 min 20 s
